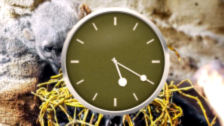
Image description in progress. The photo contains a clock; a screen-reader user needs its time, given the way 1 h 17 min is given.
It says 5 h 20 min
